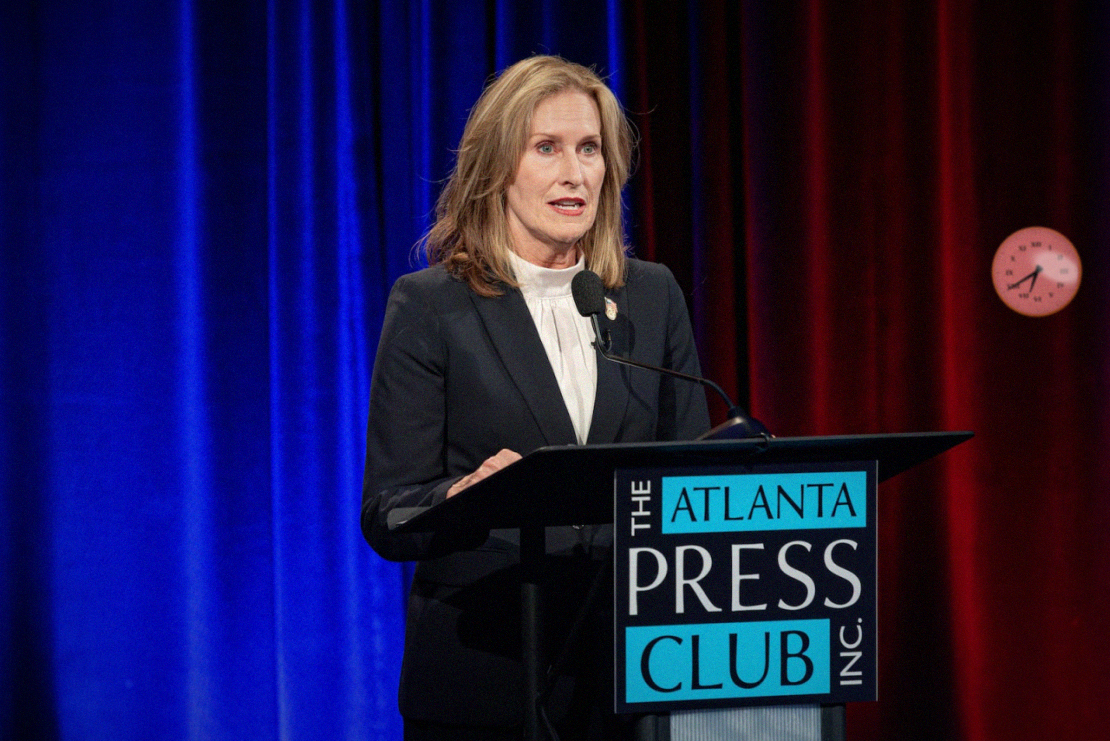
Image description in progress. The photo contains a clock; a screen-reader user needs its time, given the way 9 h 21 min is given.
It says 6 h 40 min
